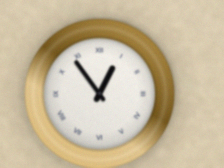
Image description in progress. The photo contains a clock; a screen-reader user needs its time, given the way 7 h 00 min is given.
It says 12 h 54 min
